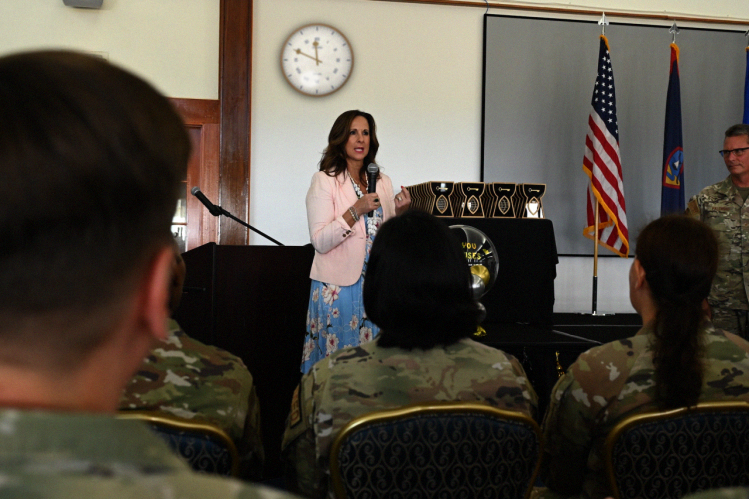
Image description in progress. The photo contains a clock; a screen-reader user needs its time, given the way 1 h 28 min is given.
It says 11 h 49 min
